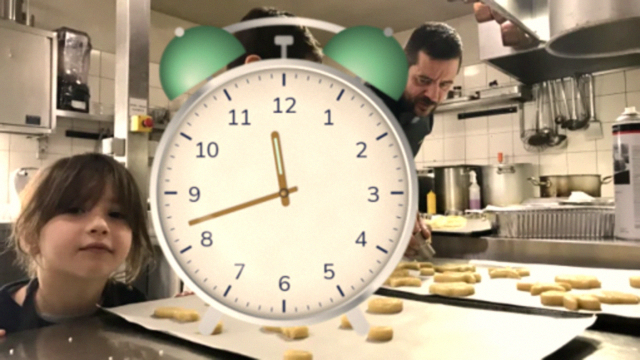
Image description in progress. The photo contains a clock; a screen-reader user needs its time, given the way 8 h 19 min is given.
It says 11 h 42 min
